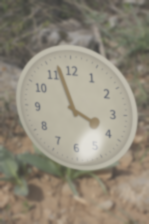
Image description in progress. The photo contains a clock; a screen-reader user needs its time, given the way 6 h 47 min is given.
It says 3 h 57 min
